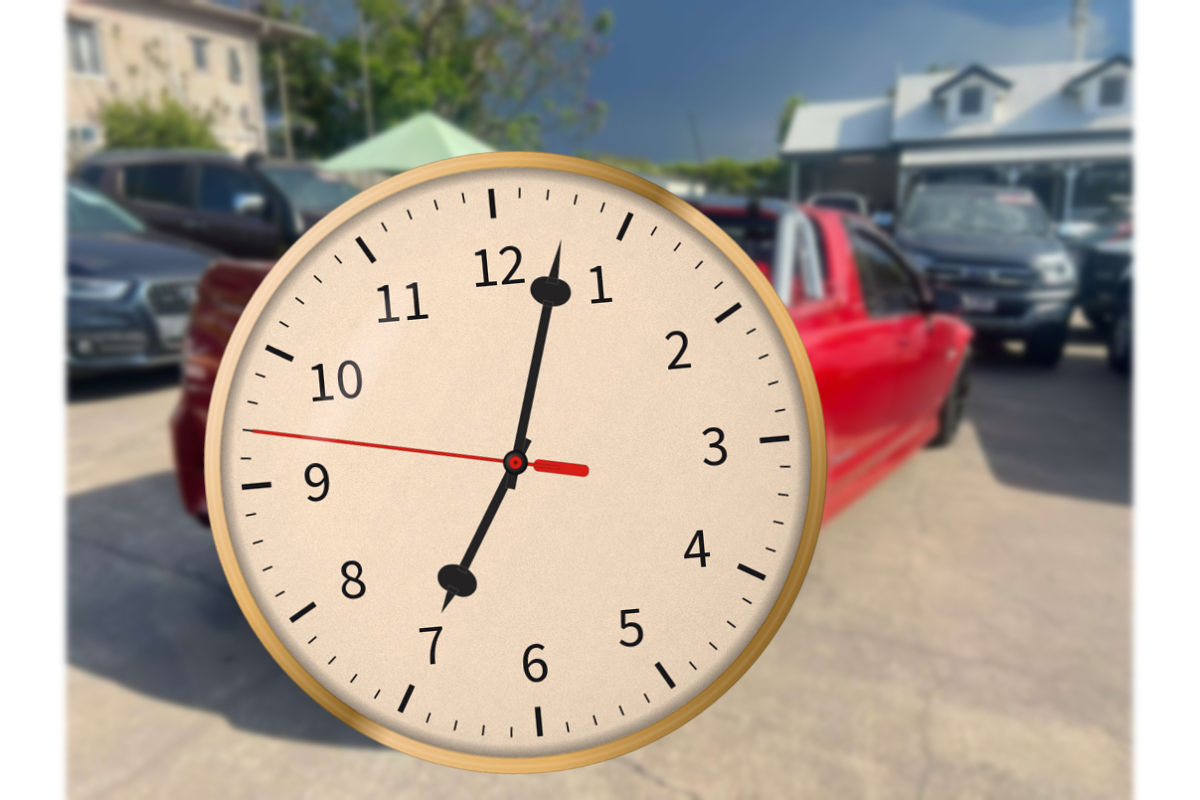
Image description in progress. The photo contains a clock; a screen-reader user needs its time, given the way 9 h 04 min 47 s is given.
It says 7 h 02 min 47 s
